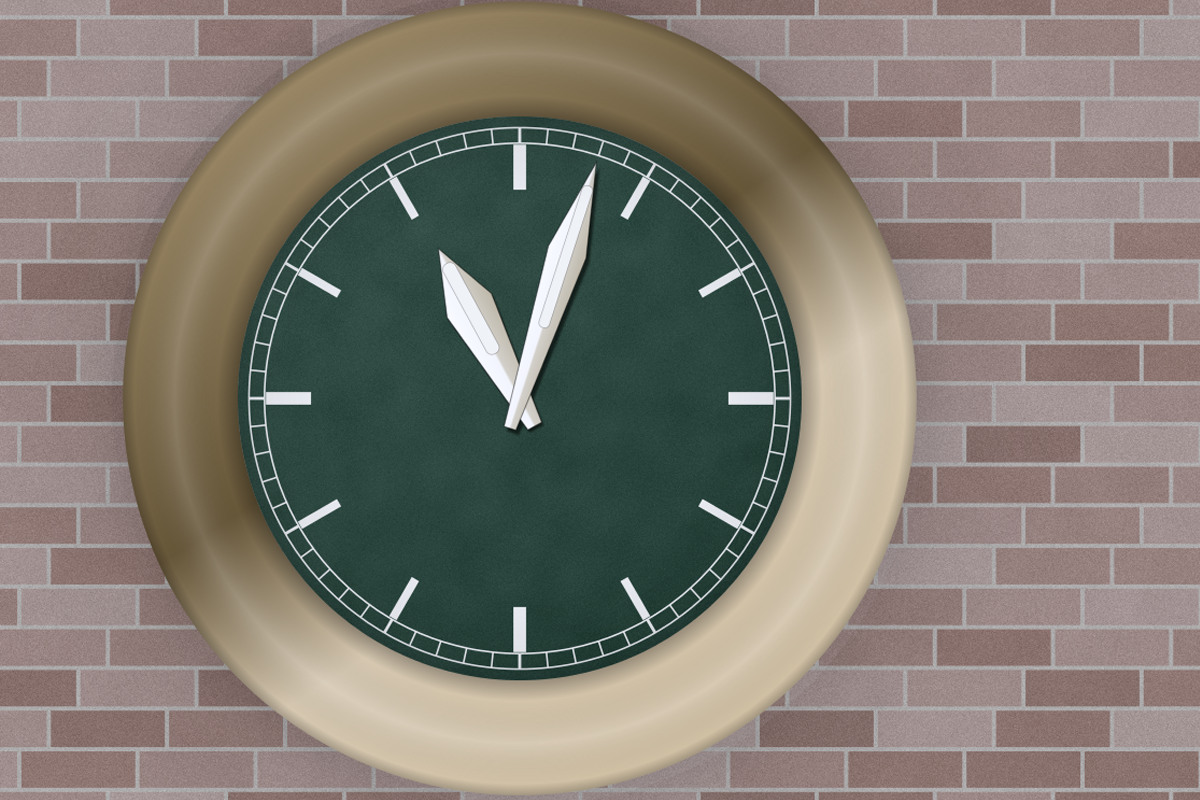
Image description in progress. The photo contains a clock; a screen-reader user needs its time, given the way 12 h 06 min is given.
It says 11 h 03 min
